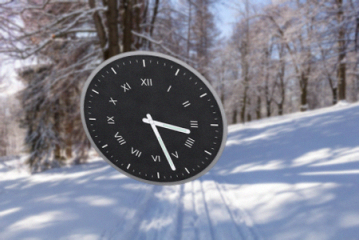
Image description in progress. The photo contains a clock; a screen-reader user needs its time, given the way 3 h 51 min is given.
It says 3 h 27 min
